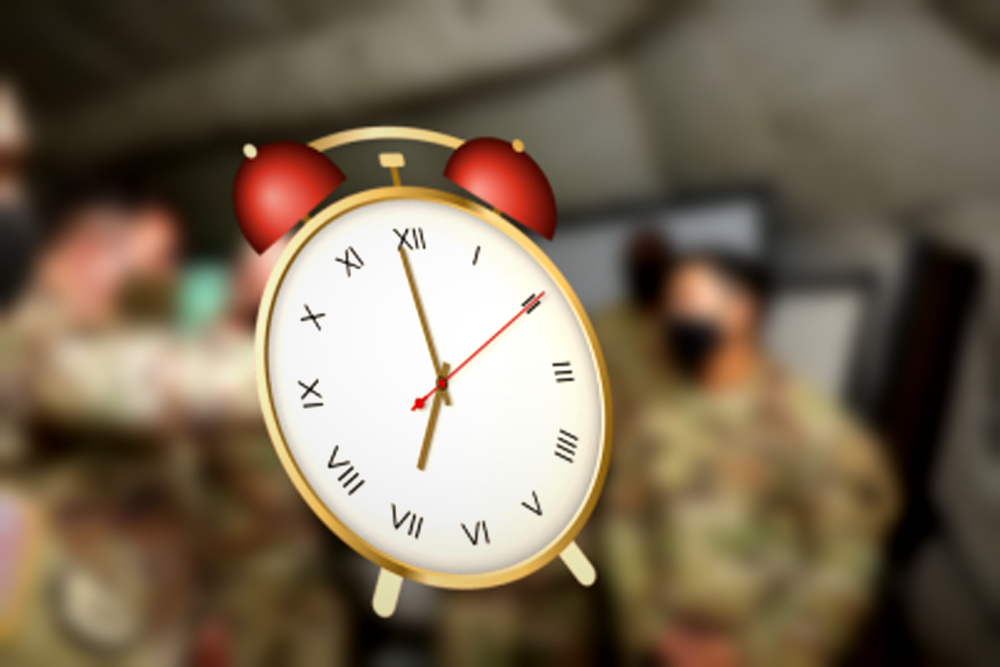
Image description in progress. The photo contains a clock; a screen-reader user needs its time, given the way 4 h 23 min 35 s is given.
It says 6 h 59 min 10 s
